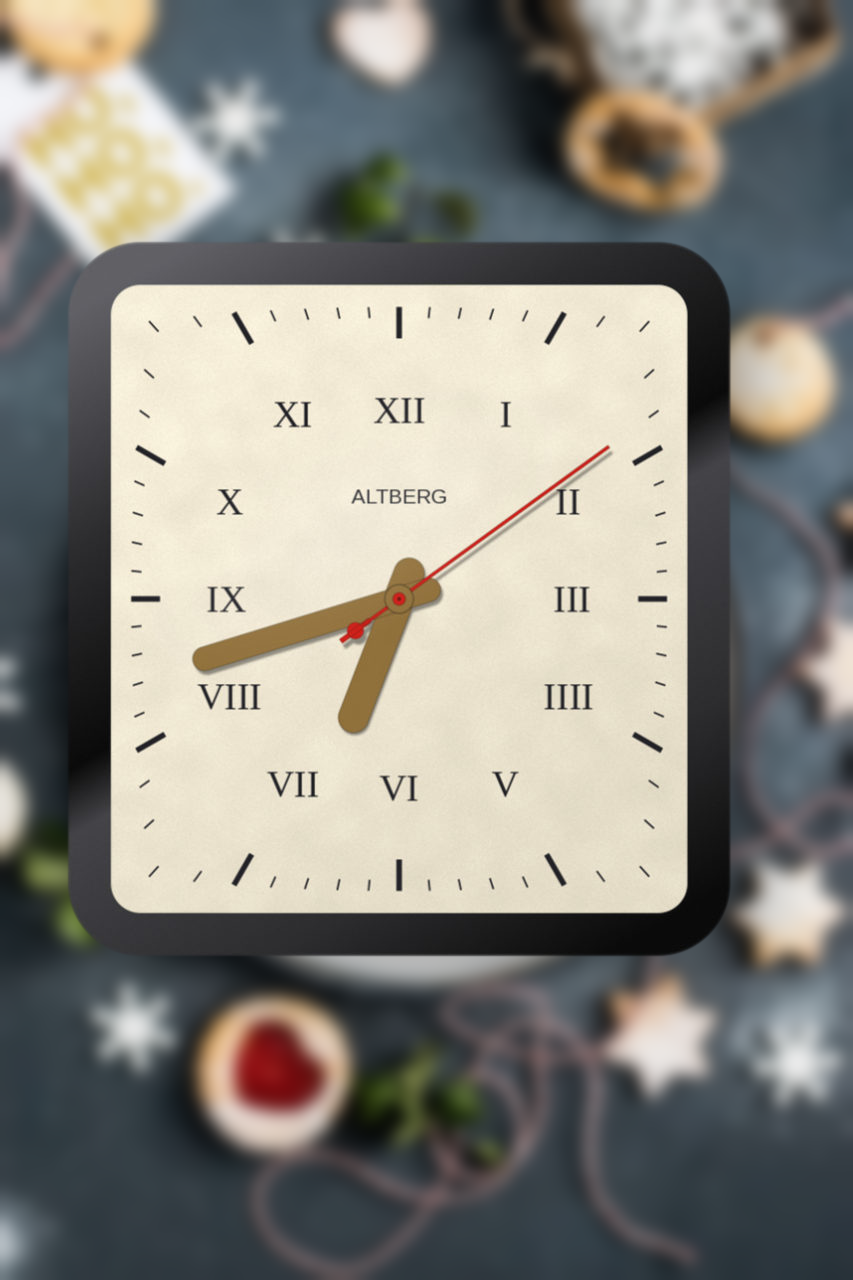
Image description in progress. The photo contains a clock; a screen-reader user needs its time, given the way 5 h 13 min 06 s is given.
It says 6 h 42 min 09 s
